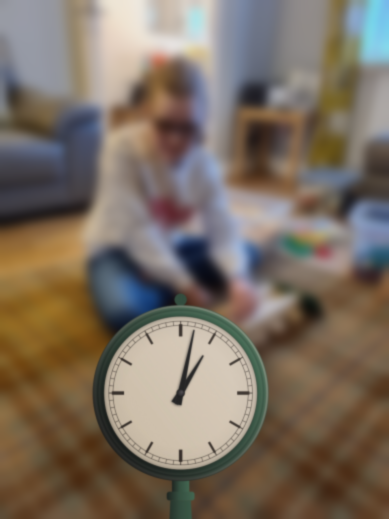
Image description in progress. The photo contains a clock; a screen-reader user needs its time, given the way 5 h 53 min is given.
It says 1 h 02 min
